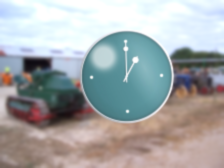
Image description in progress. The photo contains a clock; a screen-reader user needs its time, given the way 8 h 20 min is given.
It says 1 h 00 min
